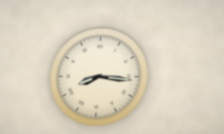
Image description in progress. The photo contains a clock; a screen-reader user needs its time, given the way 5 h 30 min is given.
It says 8 h 16 min
